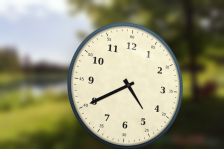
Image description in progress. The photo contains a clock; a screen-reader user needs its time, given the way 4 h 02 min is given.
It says 4 h 40 min
